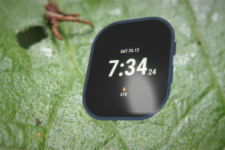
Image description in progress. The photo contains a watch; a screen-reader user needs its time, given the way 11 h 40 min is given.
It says 7 h 34 min
